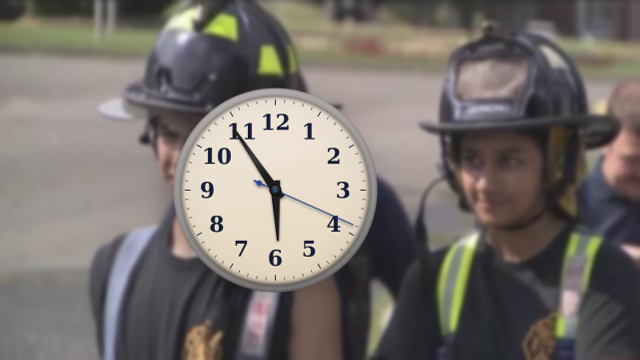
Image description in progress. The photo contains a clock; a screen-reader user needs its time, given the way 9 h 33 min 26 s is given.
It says 5 h 54 min 19 s
